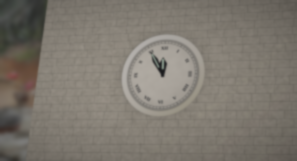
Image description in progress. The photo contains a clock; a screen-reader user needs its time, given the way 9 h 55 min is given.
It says 11 h 55 min
